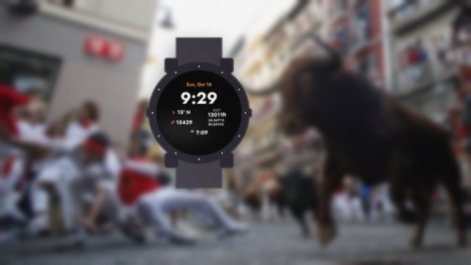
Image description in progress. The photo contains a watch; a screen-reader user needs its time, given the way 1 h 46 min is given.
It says 9 h 29 min
